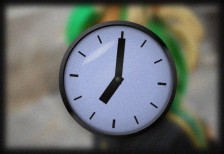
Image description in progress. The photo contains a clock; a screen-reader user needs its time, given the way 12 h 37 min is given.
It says 7 h 00 min
